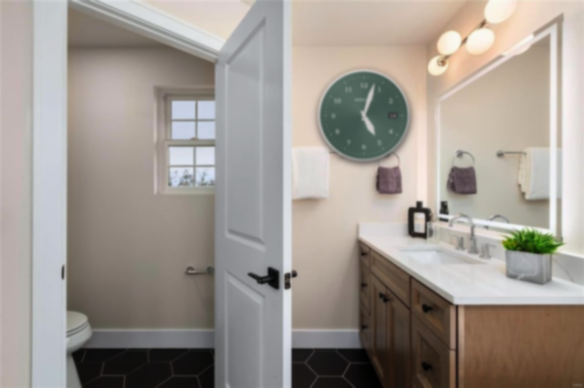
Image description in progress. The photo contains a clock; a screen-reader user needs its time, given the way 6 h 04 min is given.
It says 5 h 03 min
